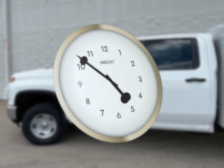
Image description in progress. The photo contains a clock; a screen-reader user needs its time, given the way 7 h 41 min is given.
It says 4 h 52 min
